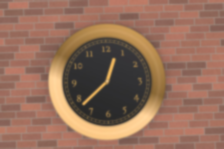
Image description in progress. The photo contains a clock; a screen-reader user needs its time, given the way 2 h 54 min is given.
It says 12 h 38 min
